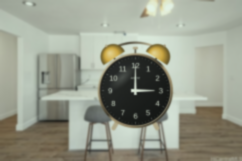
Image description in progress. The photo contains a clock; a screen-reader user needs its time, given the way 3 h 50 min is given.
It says 3 h 00 min
